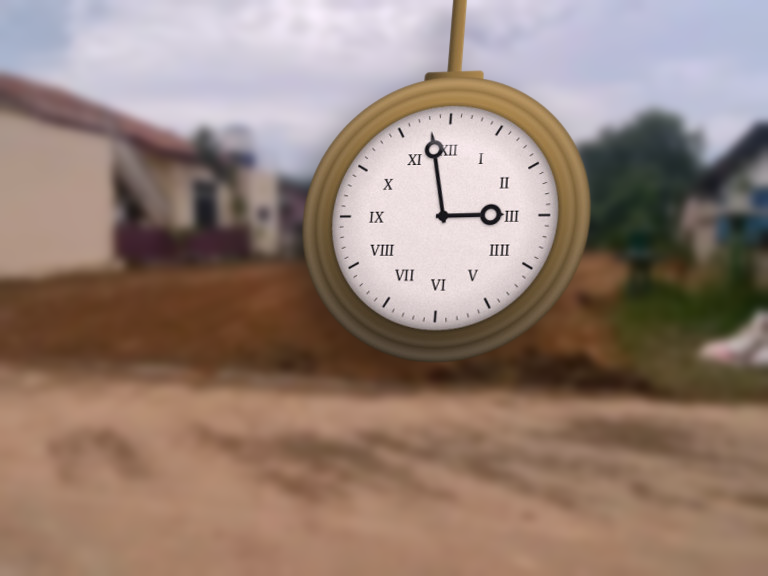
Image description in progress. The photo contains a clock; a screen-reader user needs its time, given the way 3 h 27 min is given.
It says 2 h 58 min
